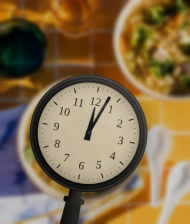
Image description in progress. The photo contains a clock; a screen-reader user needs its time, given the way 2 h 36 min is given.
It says 12 h 03 min
